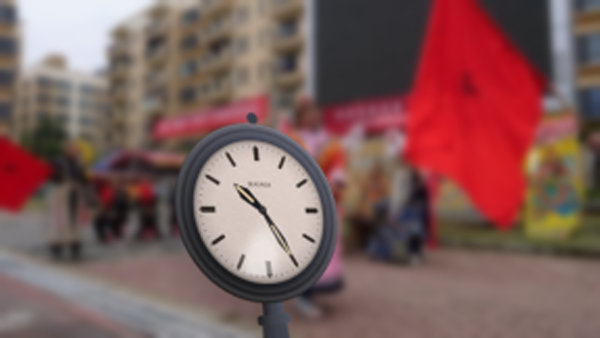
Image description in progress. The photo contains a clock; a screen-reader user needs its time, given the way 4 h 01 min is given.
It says 10 h 25 min
